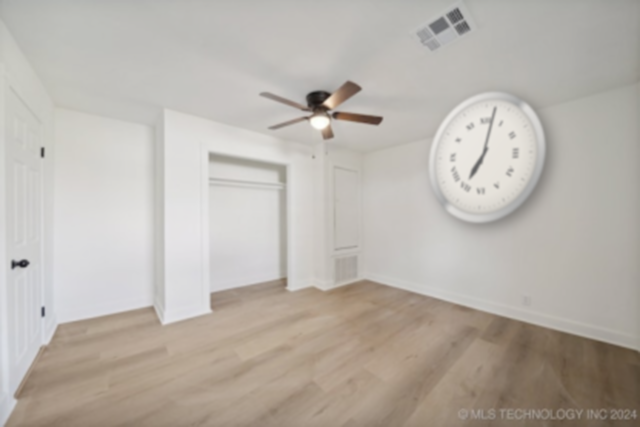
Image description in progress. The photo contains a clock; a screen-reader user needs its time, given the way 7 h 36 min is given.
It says 7 h 02 min
